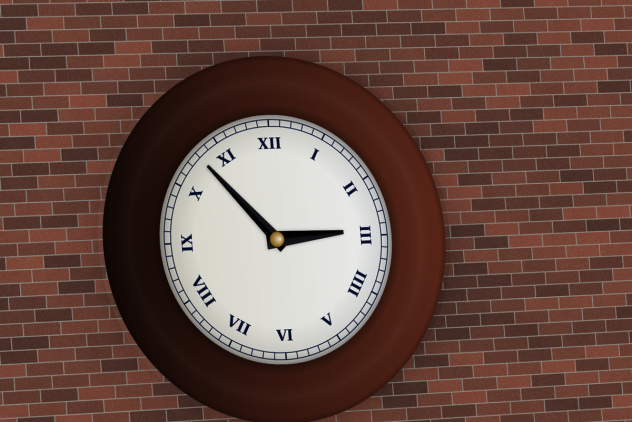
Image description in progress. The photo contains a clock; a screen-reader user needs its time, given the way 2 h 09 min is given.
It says 2 h 53 min
